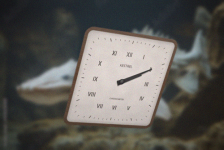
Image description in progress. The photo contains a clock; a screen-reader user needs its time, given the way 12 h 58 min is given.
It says 2 h 10 min
